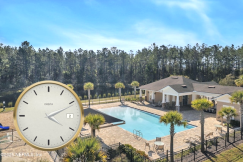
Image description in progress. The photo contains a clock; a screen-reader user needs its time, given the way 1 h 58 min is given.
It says 4 h 11 min
